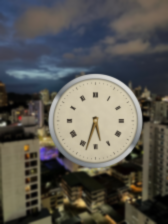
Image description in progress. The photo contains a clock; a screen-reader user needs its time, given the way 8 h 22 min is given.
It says 5 h 33 min
